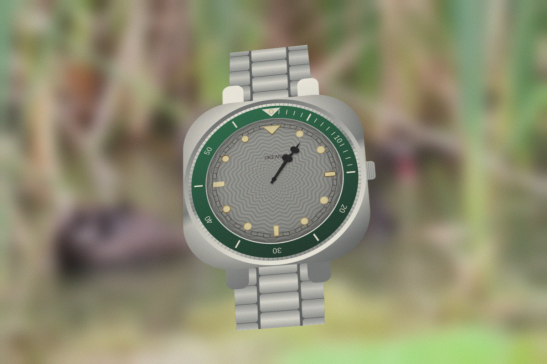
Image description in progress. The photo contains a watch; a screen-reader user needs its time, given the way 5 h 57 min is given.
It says 1 h 06 min
